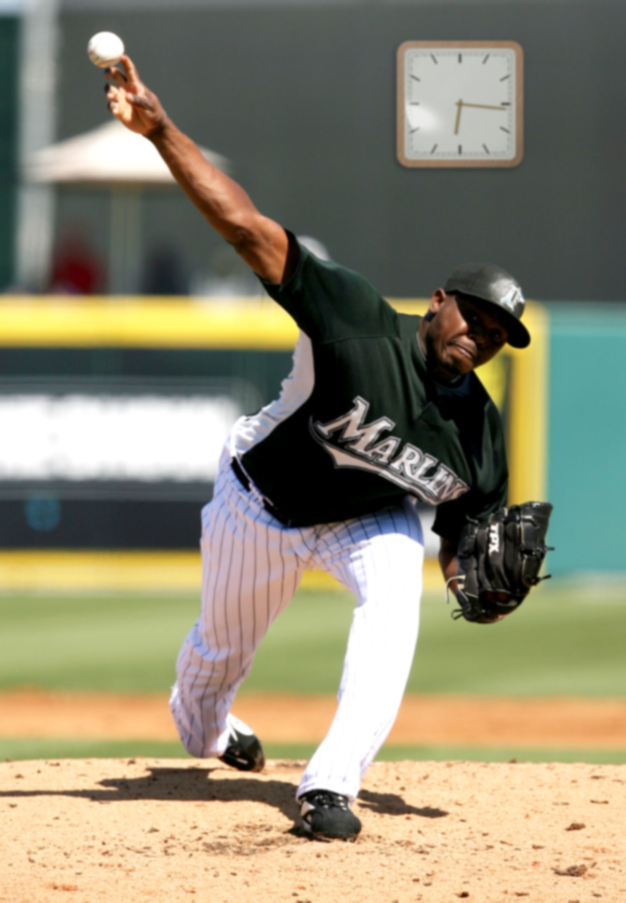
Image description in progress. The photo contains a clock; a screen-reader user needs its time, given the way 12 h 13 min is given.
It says 6 h 16 min
